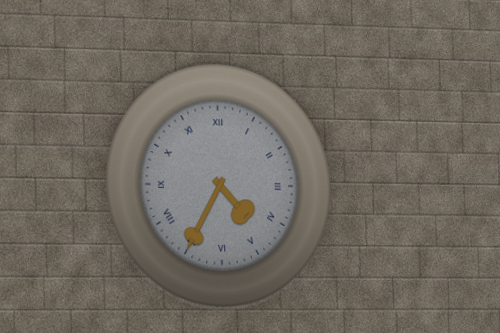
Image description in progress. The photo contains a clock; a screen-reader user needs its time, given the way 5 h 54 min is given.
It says 4 h 35 min
